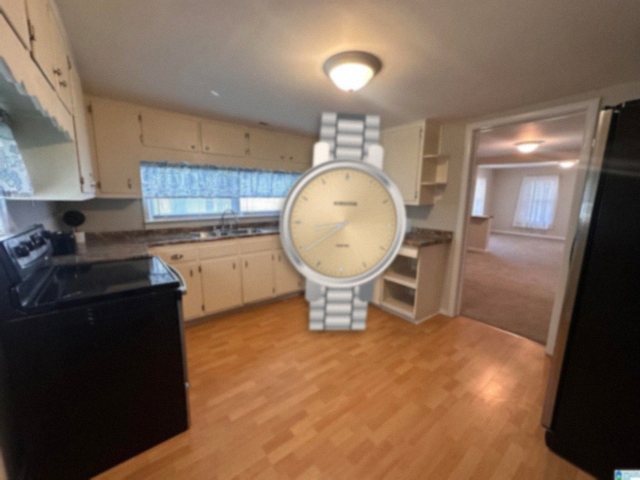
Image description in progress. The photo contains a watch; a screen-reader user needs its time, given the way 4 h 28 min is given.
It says 8 h 39 min
